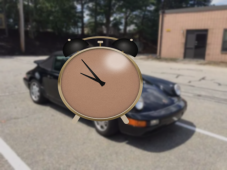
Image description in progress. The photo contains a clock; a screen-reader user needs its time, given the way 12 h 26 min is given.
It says 9 h 54 min
